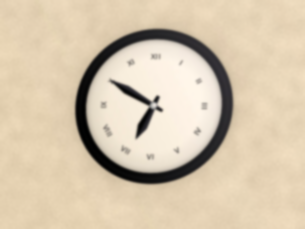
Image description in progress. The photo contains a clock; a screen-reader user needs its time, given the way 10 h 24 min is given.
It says 6 h 50 min
